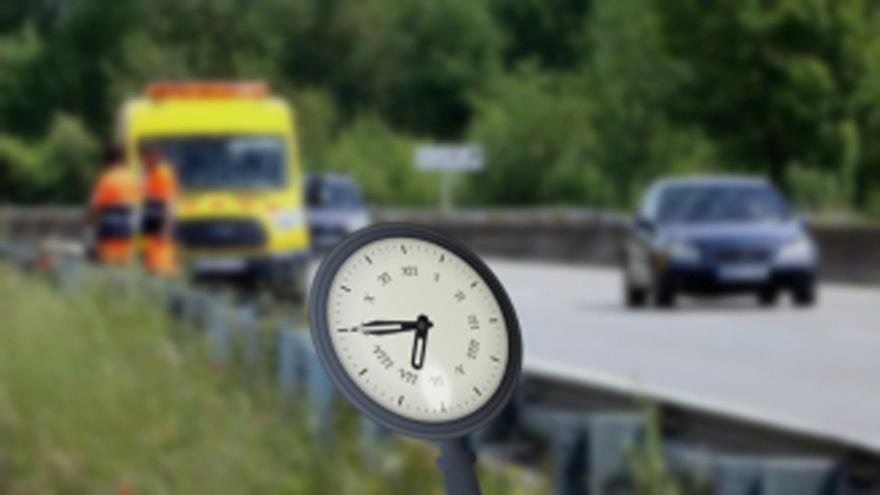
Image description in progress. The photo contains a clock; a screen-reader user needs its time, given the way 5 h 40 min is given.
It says 6 h 45 min
